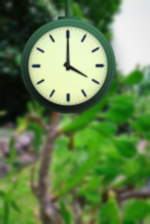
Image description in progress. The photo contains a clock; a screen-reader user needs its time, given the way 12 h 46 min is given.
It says 4 h 00 min
